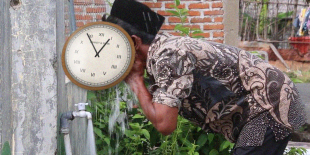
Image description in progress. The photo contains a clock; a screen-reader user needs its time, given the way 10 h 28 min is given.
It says 12 h 54 min
